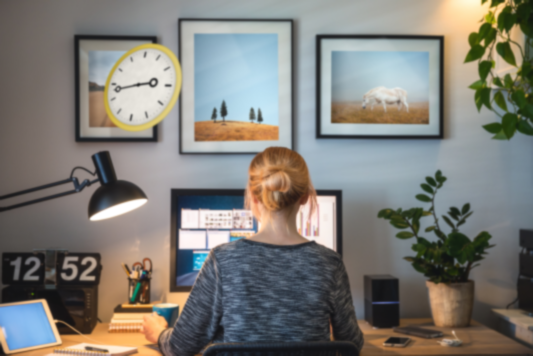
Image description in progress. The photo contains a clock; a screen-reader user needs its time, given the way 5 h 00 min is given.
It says 2 h 43 min
